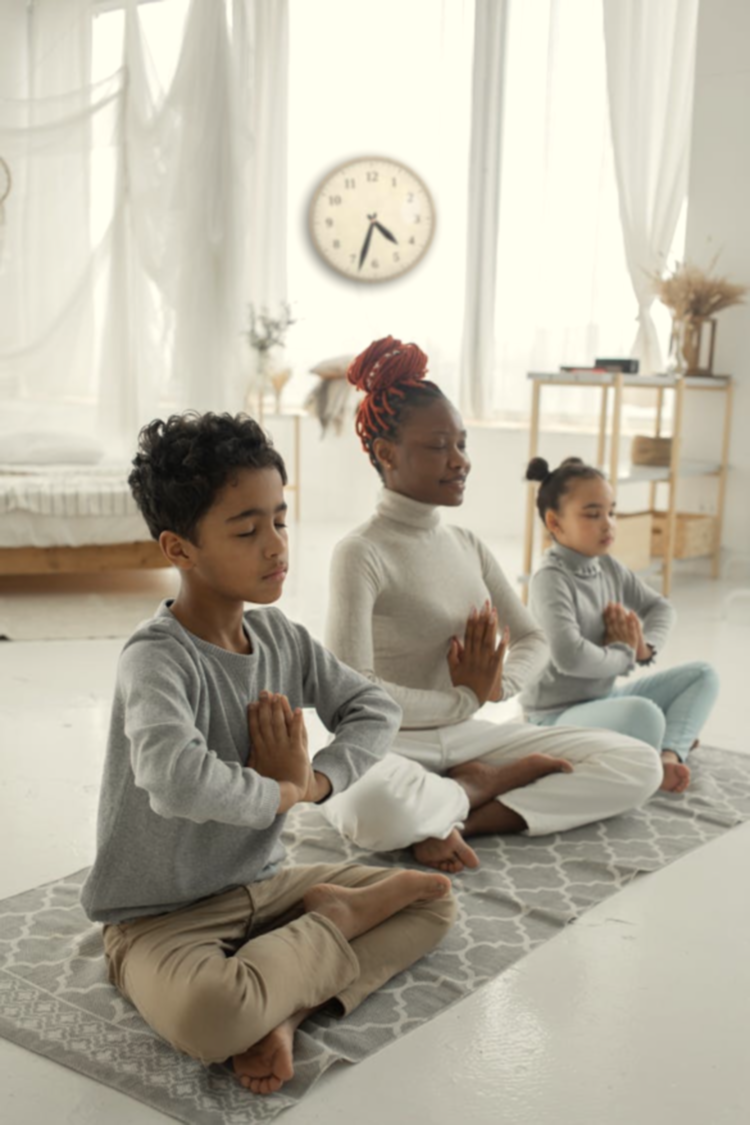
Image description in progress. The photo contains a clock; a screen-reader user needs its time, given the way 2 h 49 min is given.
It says 4 h 33 min
